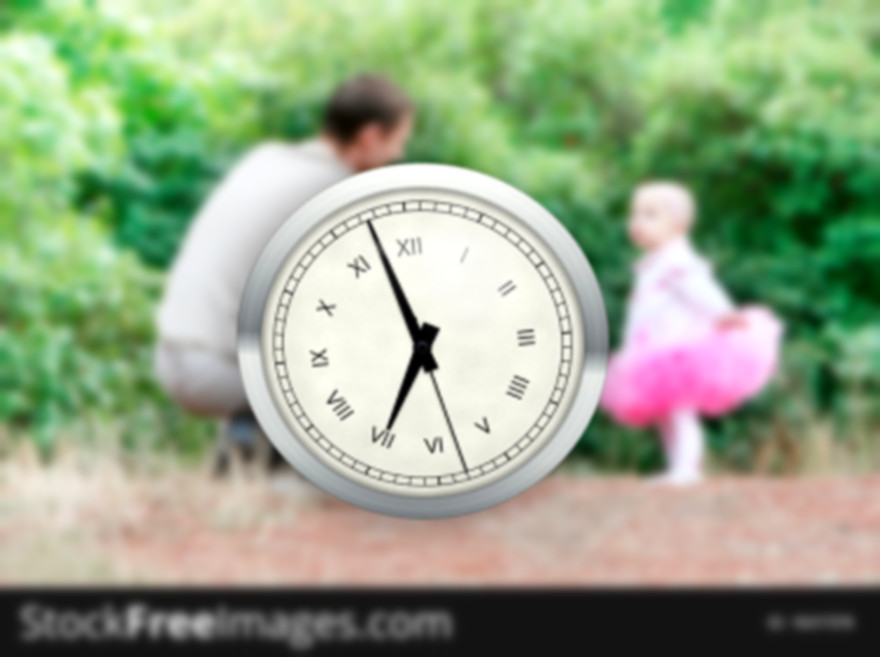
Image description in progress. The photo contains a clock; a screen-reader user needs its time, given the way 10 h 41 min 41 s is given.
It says 6 h 57 min 28 s
